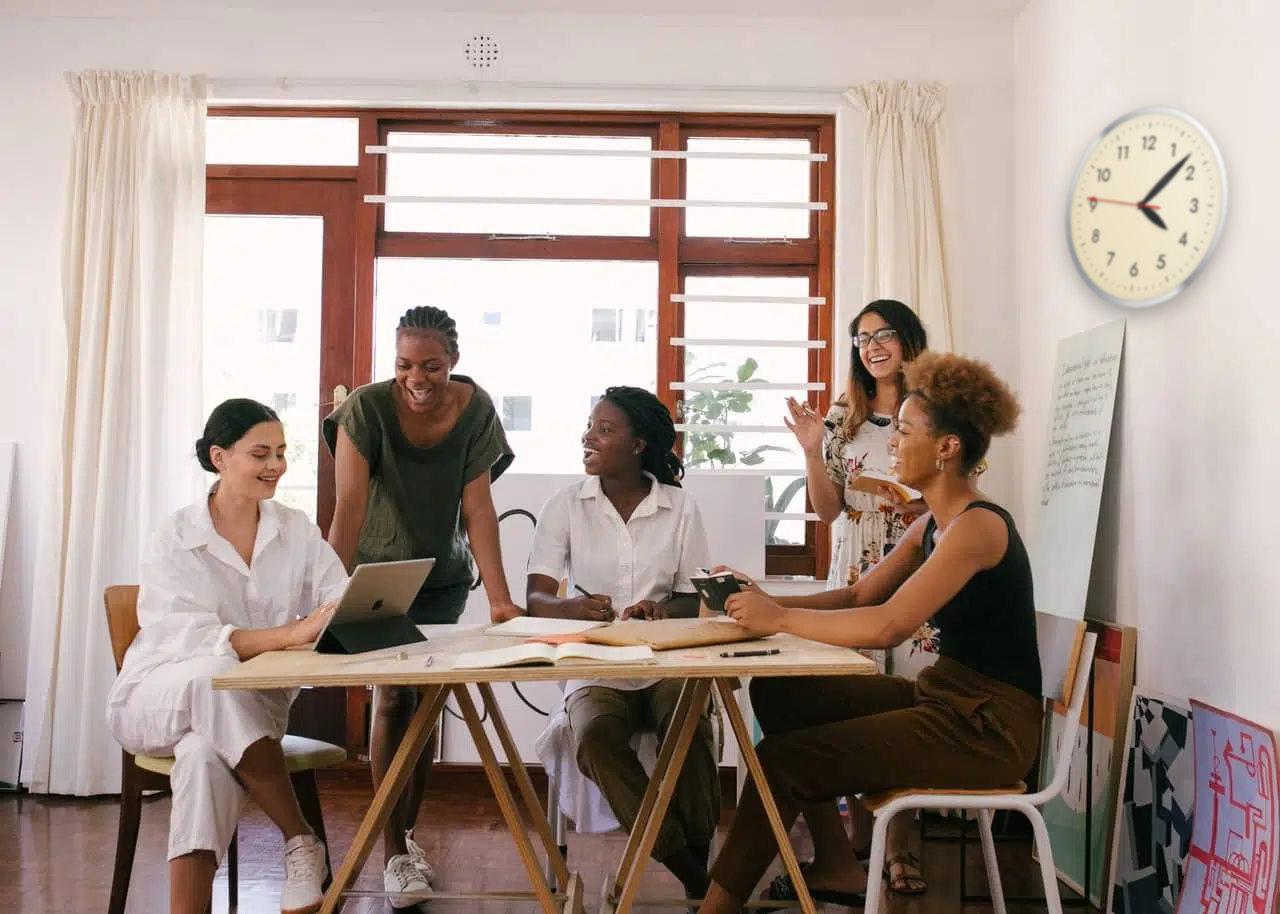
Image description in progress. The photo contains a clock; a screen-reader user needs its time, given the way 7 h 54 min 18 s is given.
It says 4 h 07 min 46 s
